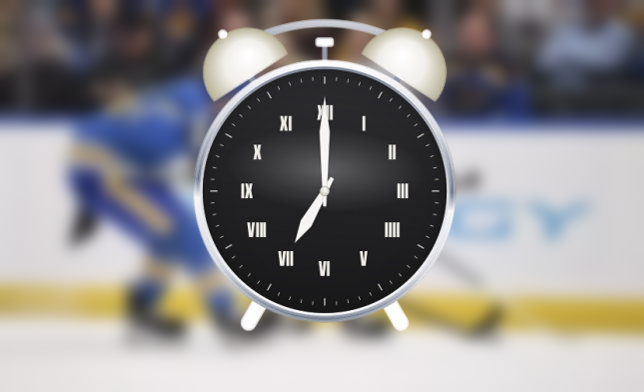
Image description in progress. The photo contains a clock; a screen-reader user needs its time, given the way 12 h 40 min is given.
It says 7 h 00 min
